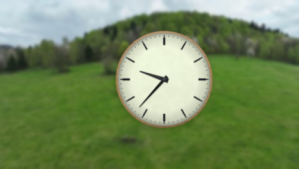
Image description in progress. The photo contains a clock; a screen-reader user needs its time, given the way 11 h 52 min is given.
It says 9 h 37 min
